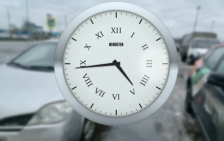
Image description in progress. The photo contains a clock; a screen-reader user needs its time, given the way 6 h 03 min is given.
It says 4 h 44 min
